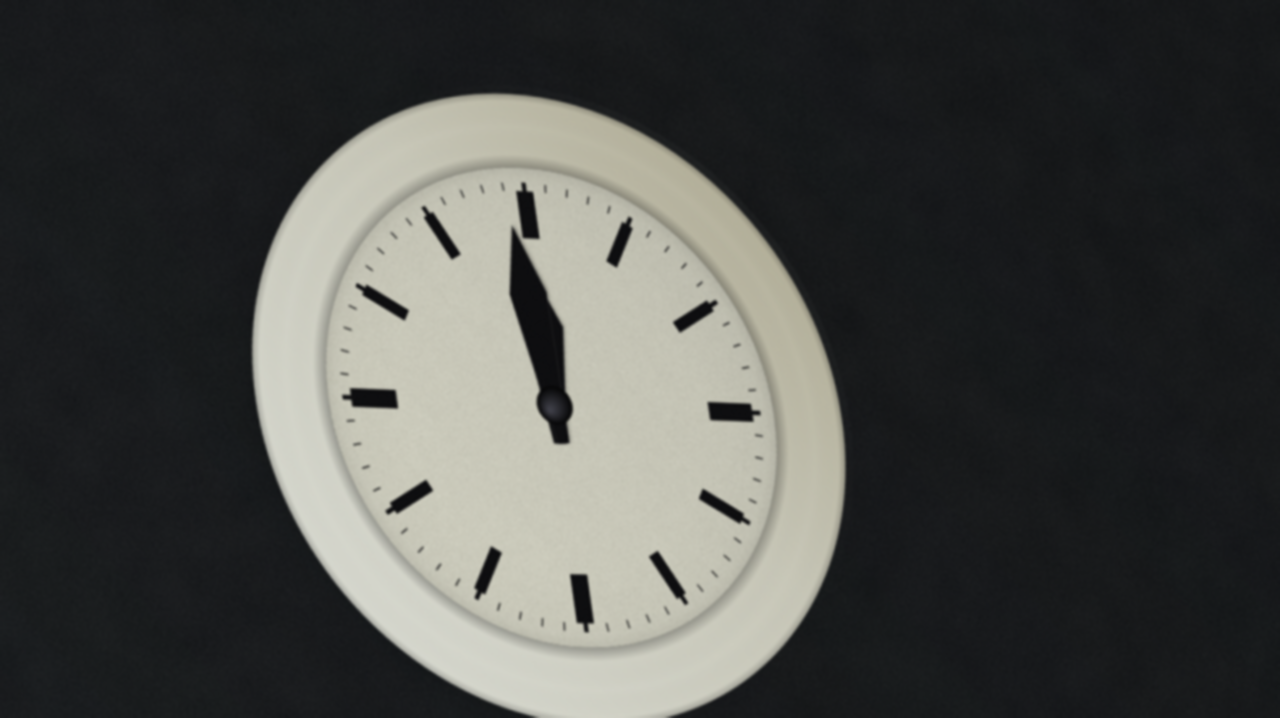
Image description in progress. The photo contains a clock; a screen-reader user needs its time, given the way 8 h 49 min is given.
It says 11 h 59 min
